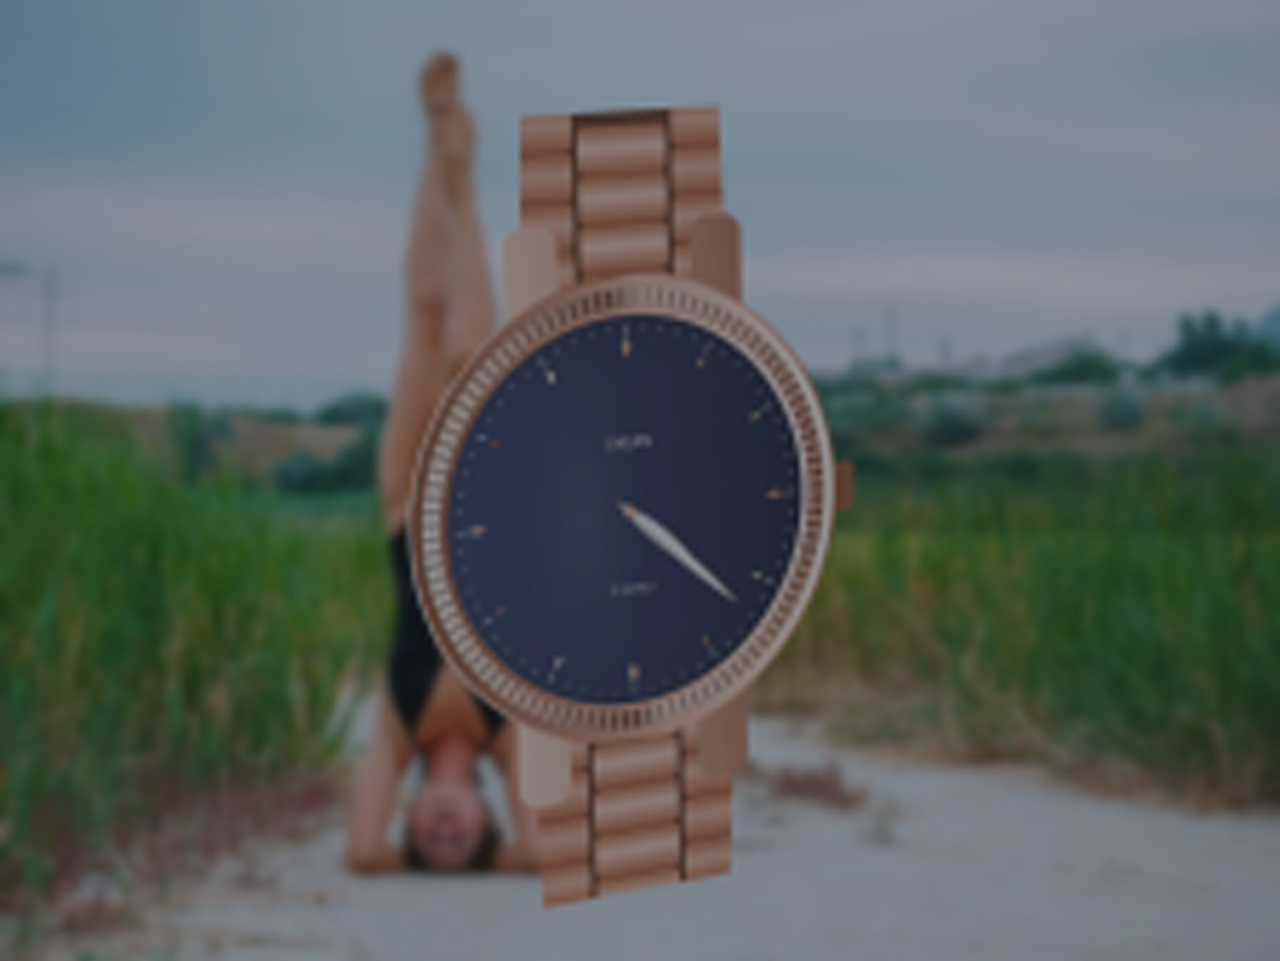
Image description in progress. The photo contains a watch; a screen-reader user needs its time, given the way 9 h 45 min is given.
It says 4 h 22 min
